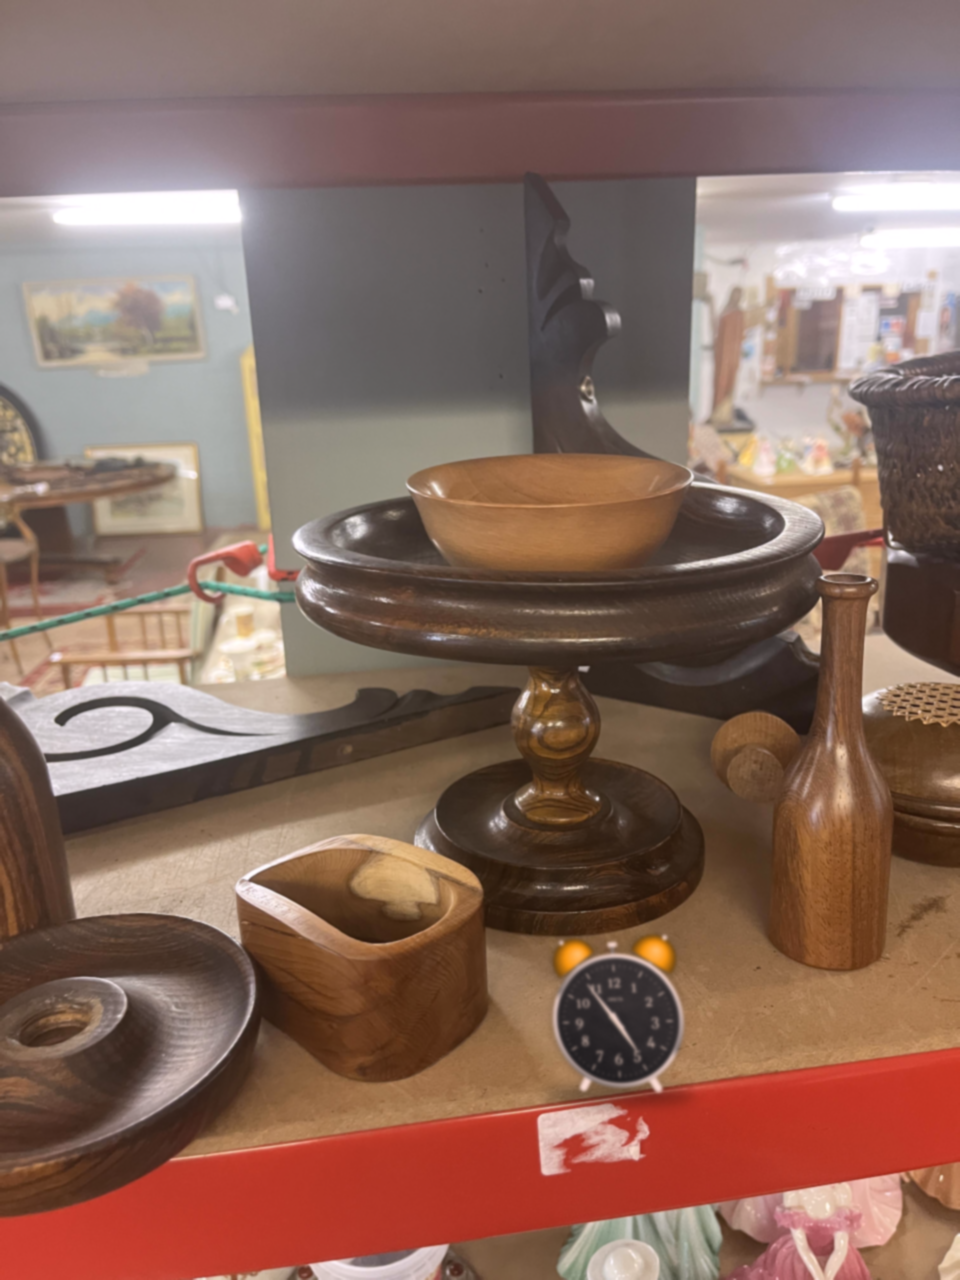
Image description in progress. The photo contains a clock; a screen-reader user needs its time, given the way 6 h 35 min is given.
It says 4 h 54 min
